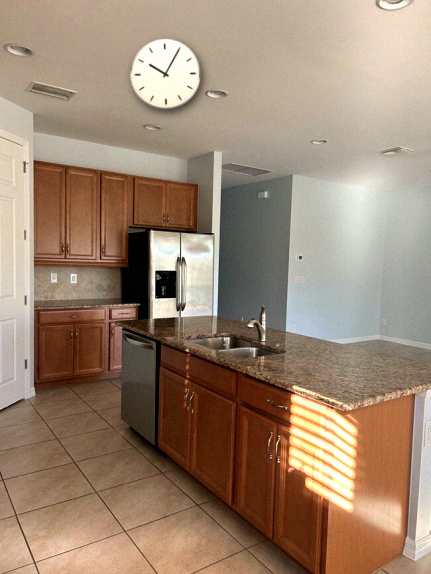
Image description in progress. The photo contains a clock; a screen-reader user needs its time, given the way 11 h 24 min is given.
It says 10 h 05 min
